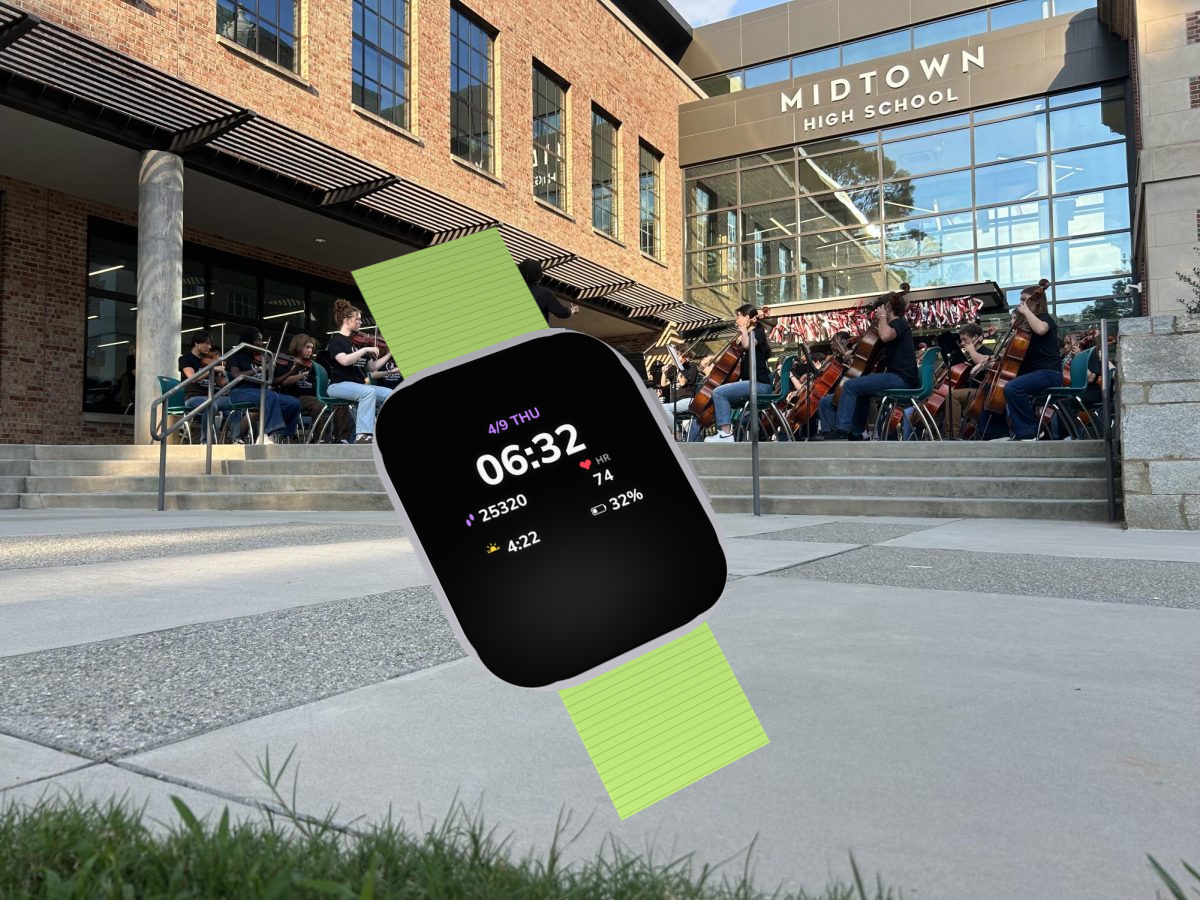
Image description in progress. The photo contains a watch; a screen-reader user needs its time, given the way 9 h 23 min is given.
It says 6 h 32 min
